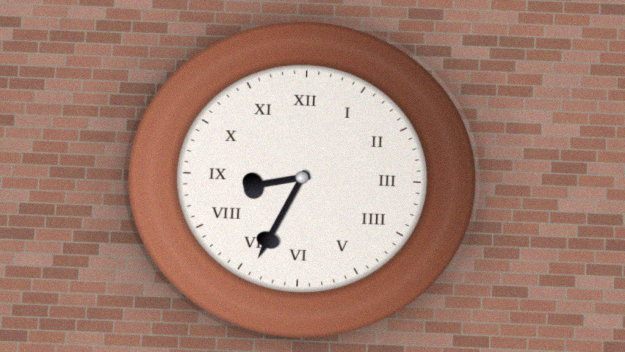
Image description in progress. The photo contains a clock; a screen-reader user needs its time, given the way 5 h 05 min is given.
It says 8 h 34 min
